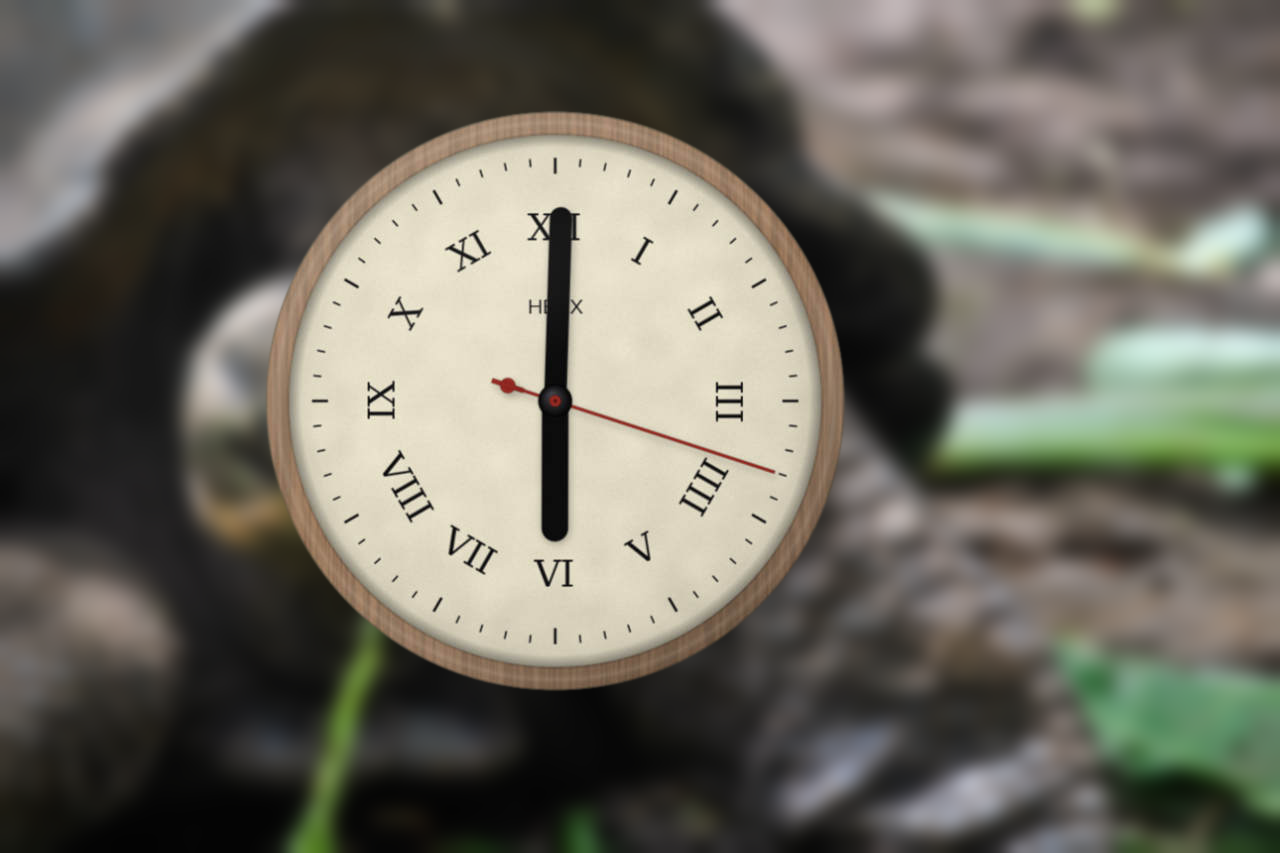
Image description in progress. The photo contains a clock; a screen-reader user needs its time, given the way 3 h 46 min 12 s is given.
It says 6 h 00 min 18 s
